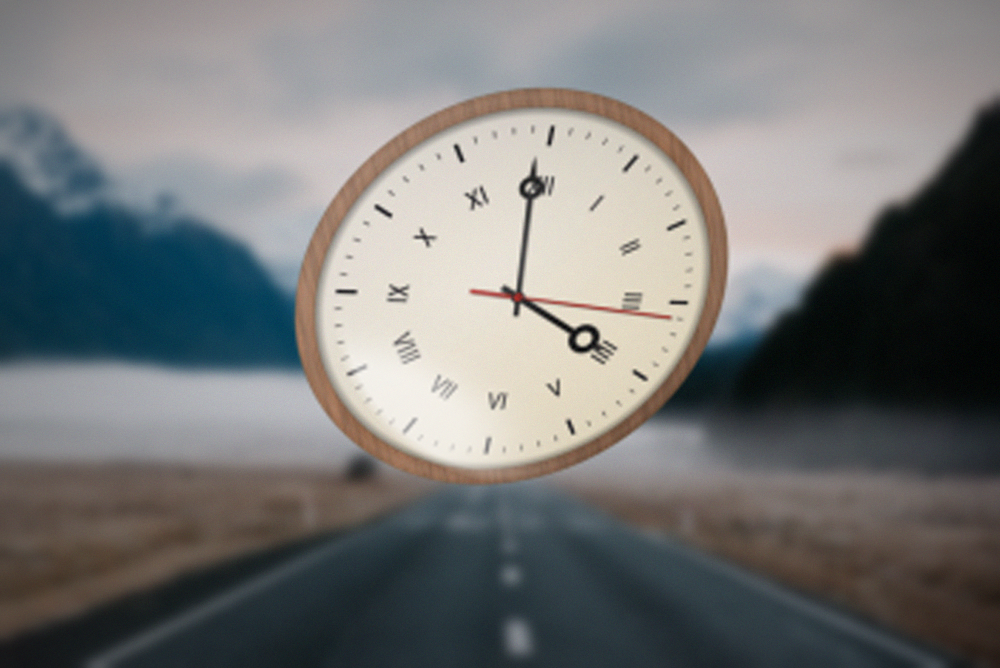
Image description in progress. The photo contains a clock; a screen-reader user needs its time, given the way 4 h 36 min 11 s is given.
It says 3 h 59 min 16 s
